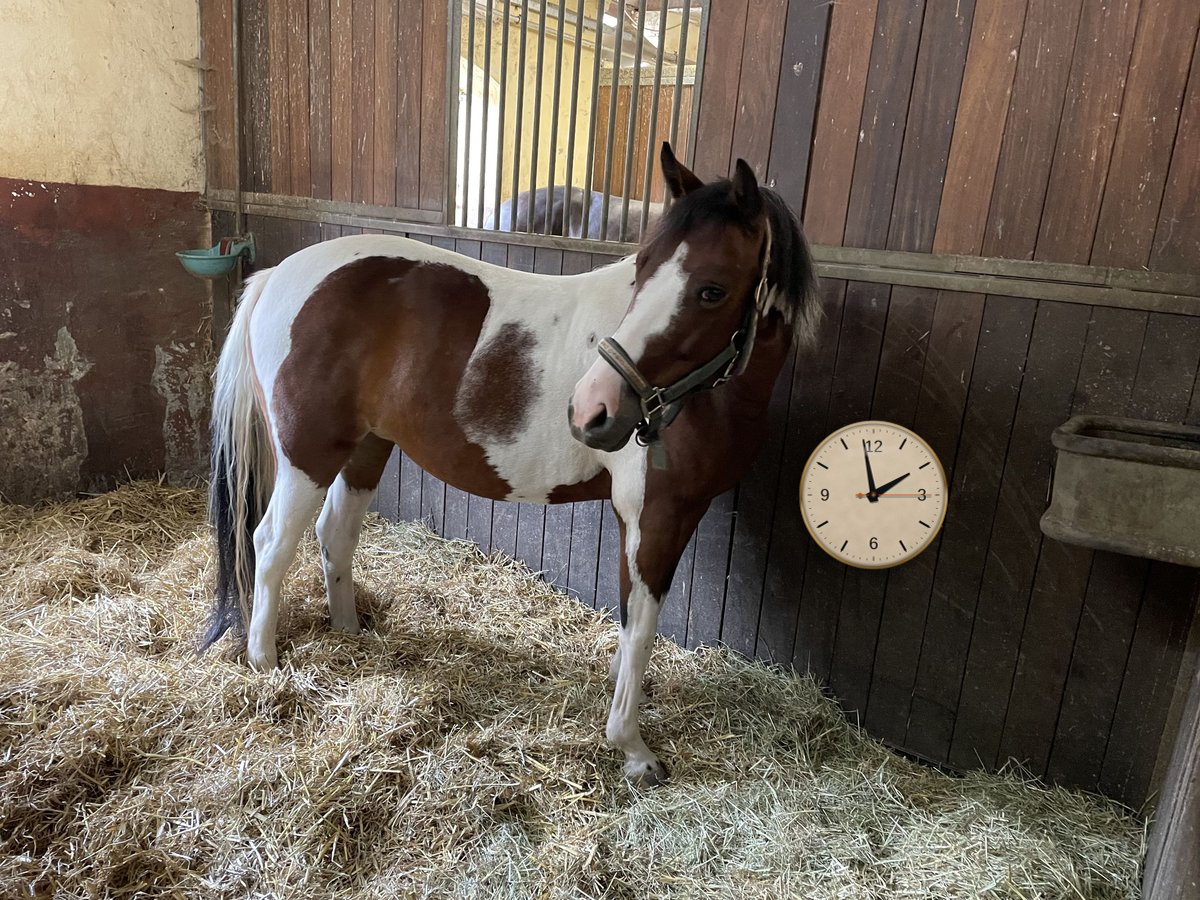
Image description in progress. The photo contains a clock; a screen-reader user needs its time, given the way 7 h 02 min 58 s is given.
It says 1 h 58 min 15 s
